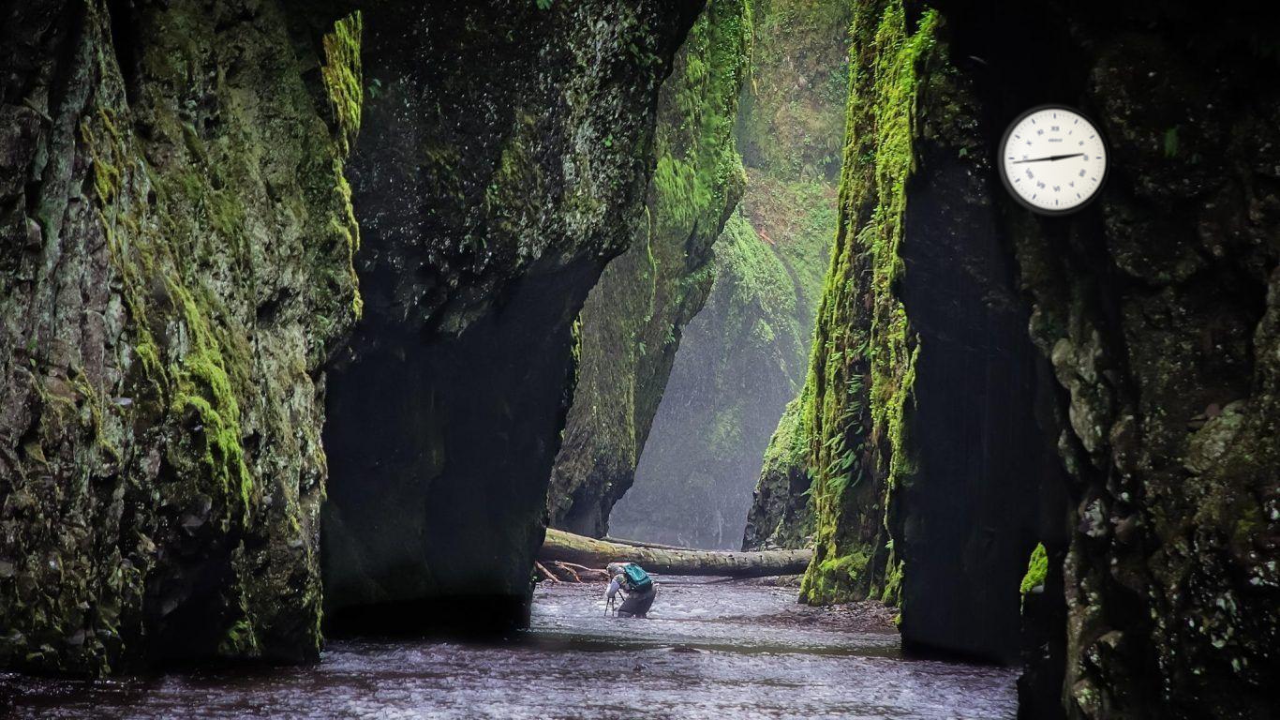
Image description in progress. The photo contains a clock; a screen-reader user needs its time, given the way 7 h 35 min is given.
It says 2 h 44 min
